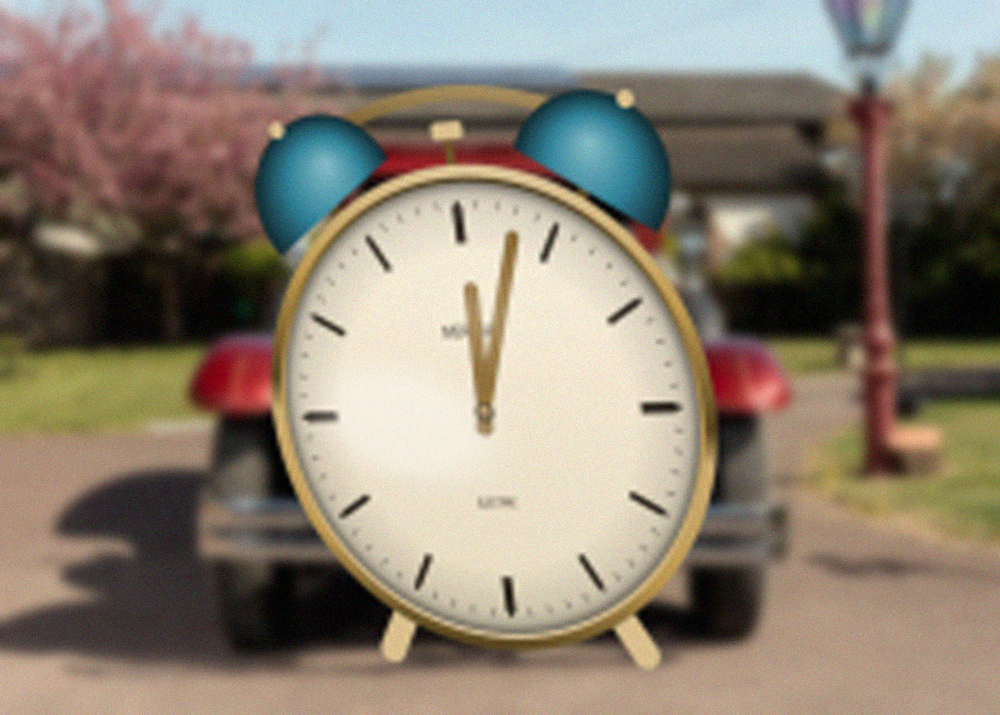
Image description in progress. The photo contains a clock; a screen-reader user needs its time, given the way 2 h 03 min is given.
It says 12 h 03 min
